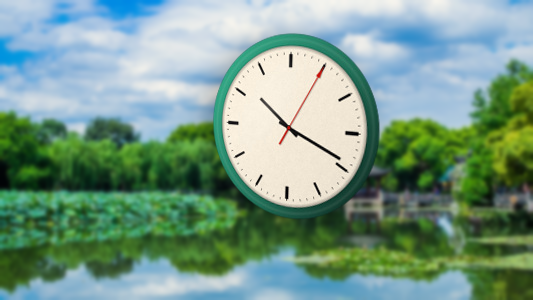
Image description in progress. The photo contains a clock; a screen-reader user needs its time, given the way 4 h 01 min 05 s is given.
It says 10 h 19 min 05 s
